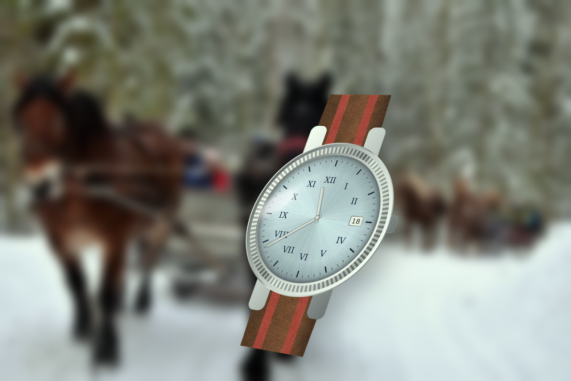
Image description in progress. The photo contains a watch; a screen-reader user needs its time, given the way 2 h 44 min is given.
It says 11 h 39 min
